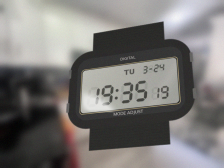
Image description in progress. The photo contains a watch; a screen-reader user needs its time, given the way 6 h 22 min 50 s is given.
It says 19 h 35 min 19 s
